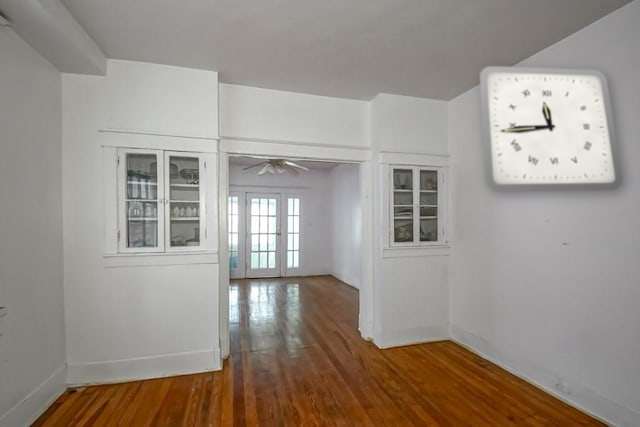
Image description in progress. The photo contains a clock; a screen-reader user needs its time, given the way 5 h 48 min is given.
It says 11 h 44 min
